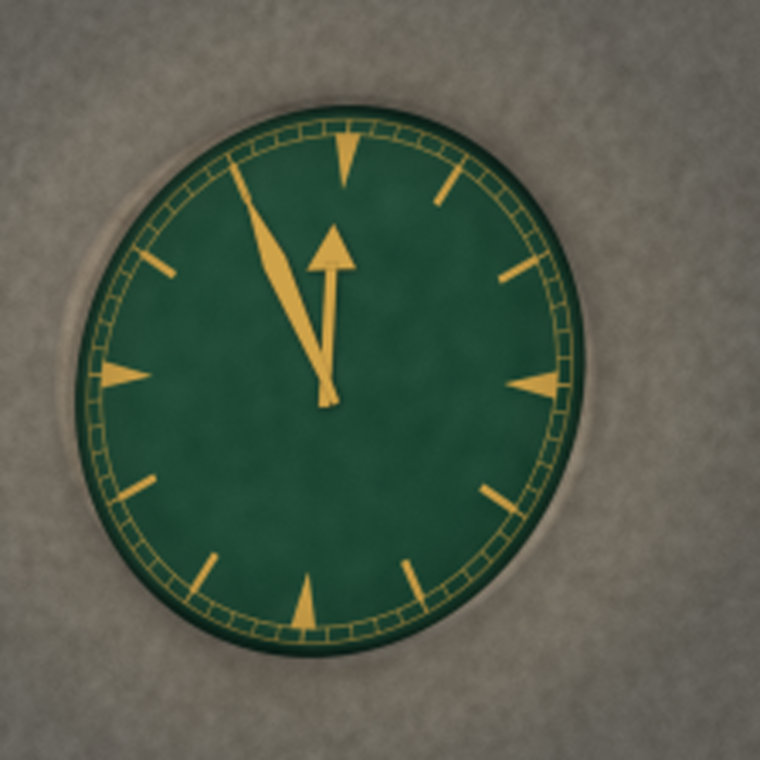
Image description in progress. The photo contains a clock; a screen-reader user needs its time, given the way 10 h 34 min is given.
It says 11 h 55 min
